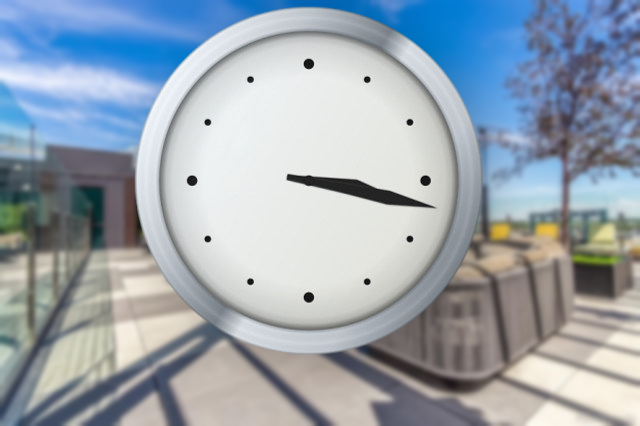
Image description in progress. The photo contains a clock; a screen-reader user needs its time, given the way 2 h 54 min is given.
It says 3 h 17 min
